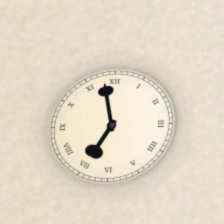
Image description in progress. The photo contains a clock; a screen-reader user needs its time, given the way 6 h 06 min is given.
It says 6 h 58 min
